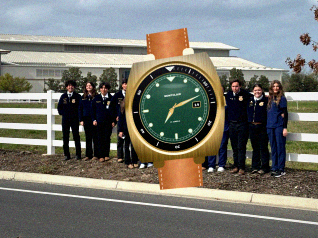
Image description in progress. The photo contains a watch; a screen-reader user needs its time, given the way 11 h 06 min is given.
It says 7 h 12 min
